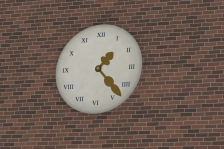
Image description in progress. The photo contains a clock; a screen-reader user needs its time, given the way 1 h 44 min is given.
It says 1 h 23 min
